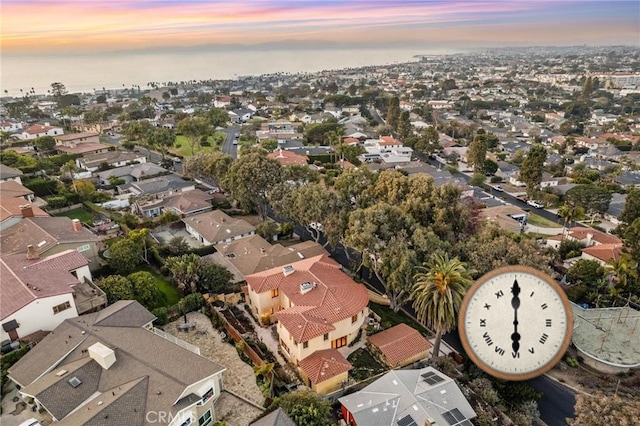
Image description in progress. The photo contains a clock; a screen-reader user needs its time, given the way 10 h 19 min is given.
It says 6 h 00 min
